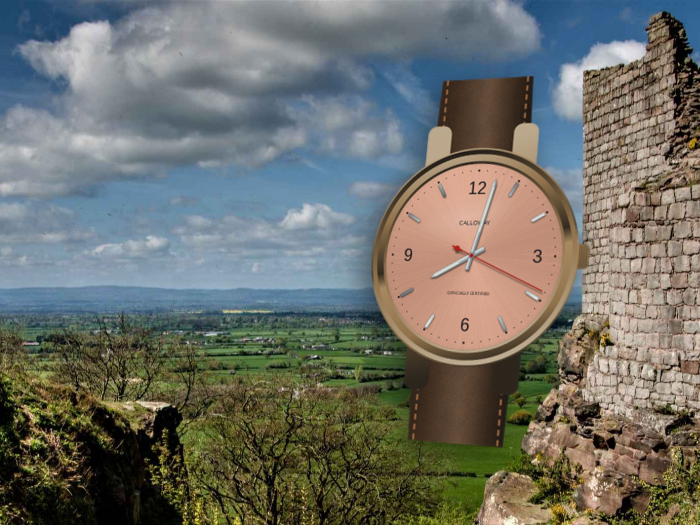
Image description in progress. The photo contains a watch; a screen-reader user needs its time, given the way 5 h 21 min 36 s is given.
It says 8 h 02 min 19 s
